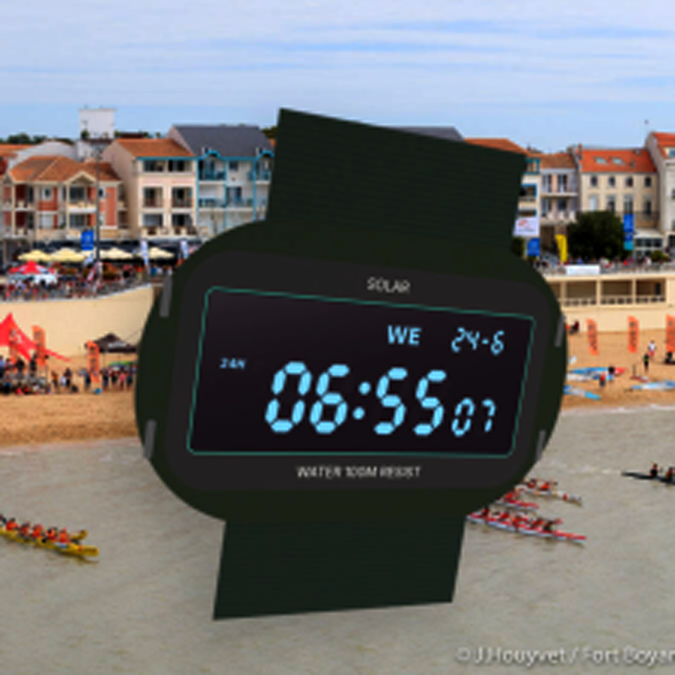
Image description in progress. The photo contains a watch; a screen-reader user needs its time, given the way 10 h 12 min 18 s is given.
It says 6 h 55 min 07 s
